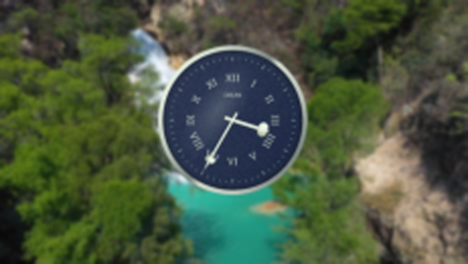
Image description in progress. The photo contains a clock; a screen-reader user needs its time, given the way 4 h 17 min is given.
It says 3 h 35 min
